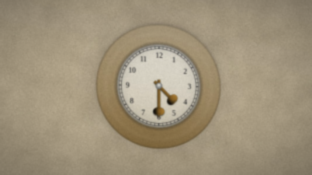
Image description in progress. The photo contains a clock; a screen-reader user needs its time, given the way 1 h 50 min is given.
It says 4 h 30 min
